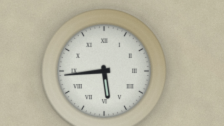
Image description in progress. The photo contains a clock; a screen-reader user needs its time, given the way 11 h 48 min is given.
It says 5 h 44 min
